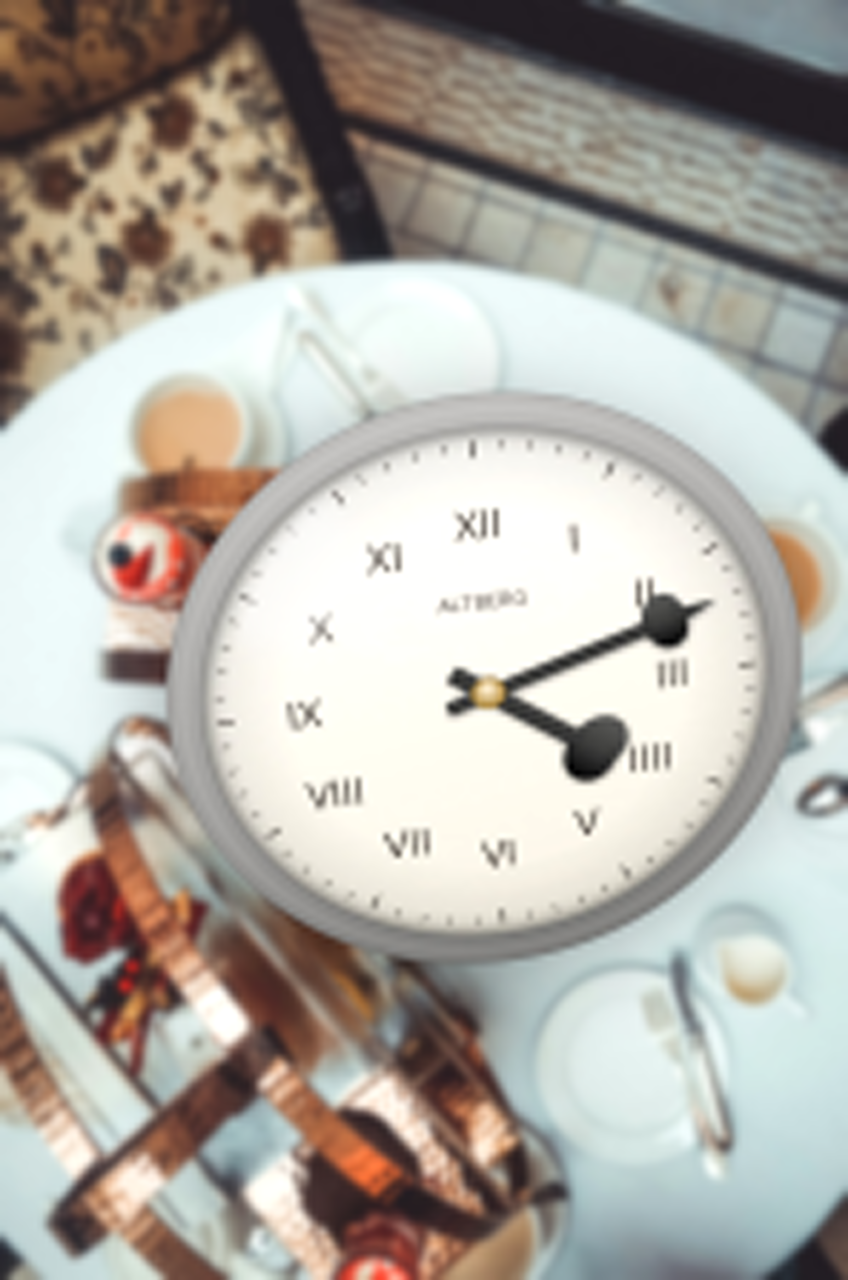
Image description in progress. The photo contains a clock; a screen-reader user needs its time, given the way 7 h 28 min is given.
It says 4 h 12 min
